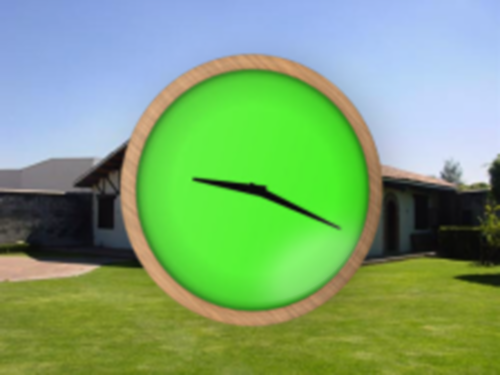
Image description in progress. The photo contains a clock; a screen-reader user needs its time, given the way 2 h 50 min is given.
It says 9 h 19 min
